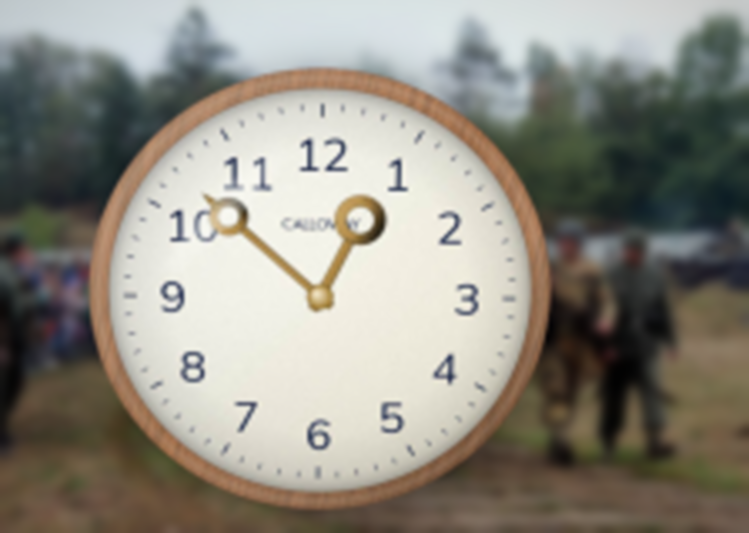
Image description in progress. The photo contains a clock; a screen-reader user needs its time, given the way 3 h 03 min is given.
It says 12 h 52 min
